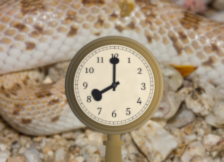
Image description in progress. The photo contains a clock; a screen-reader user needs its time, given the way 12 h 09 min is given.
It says 8 h 00 min
